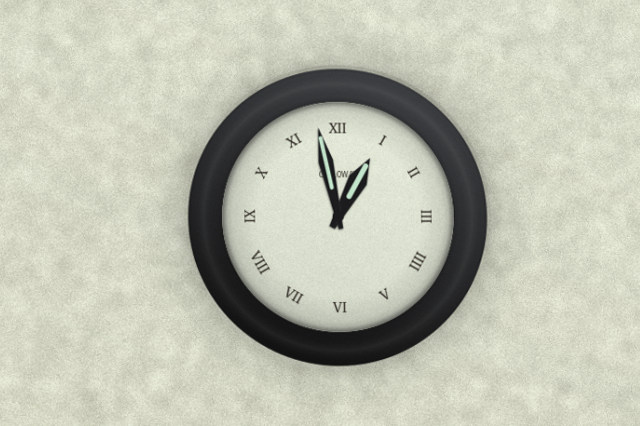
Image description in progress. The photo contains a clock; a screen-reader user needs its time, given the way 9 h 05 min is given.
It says 12 h 58 min
